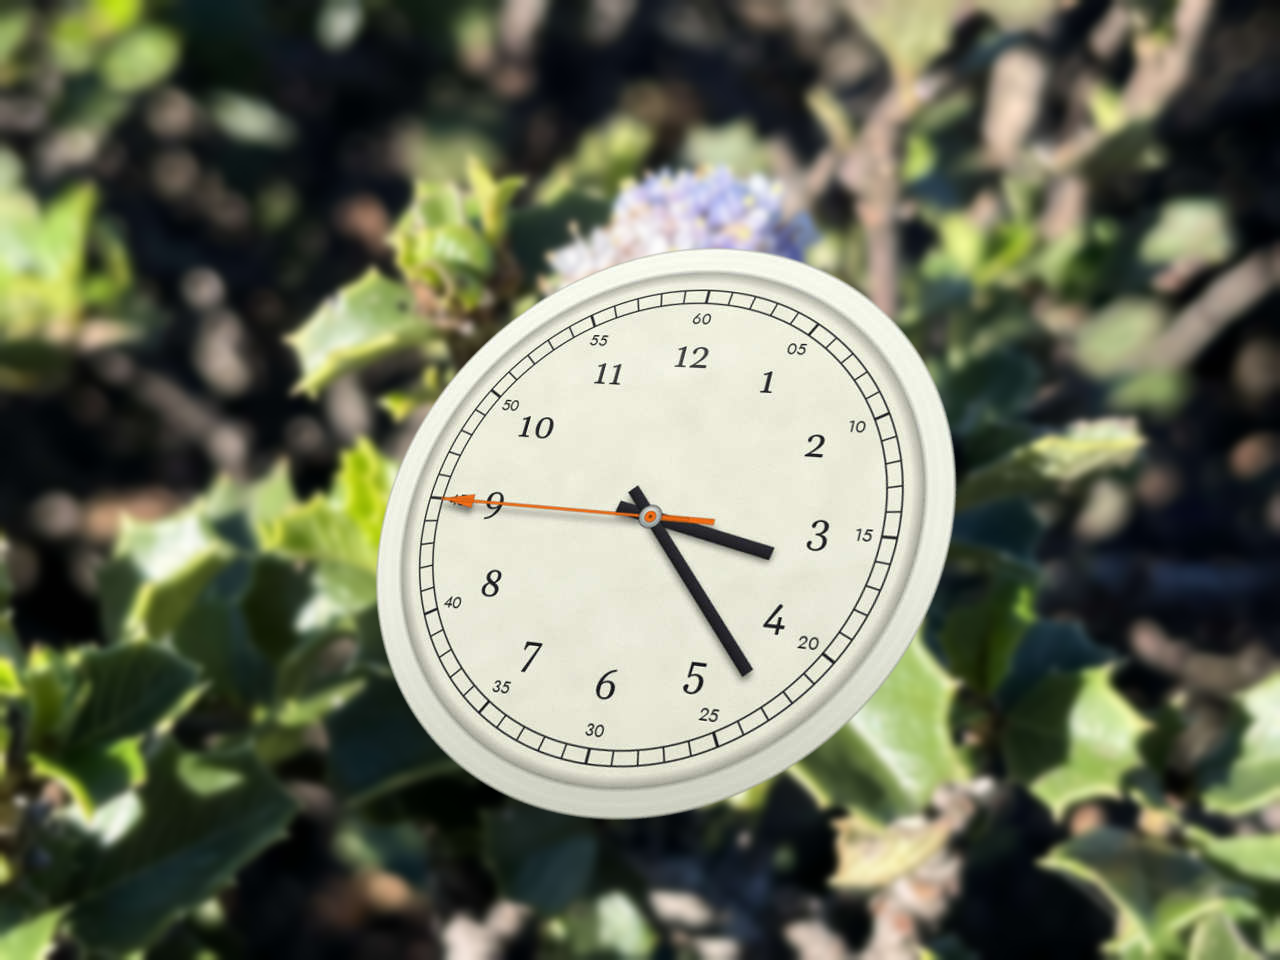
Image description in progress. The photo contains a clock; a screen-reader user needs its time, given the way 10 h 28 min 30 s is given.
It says 3 h 22 min 45 s
